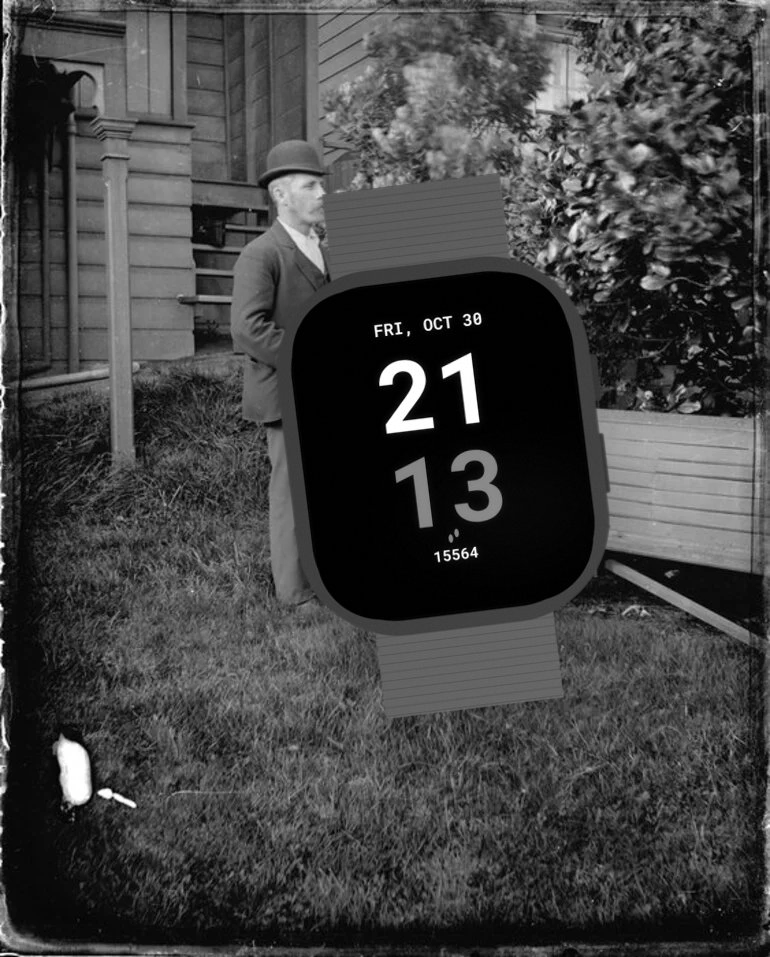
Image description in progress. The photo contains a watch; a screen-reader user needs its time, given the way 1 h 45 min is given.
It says 21 h 13 min
